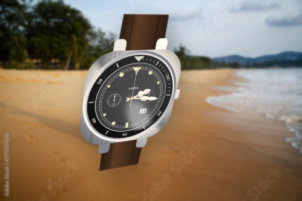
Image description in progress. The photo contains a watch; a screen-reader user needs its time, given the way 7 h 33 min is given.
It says 2 h 16 min
